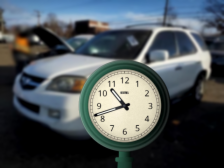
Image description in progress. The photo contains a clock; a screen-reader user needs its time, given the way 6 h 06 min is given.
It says 10 h 42 min
